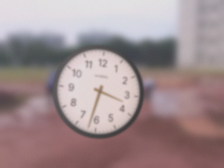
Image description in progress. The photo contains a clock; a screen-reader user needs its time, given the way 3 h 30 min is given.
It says 3 h 32 min
